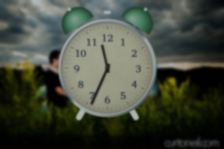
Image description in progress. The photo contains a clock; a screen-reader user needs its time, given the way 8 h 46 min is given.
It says 11 h 34 min
